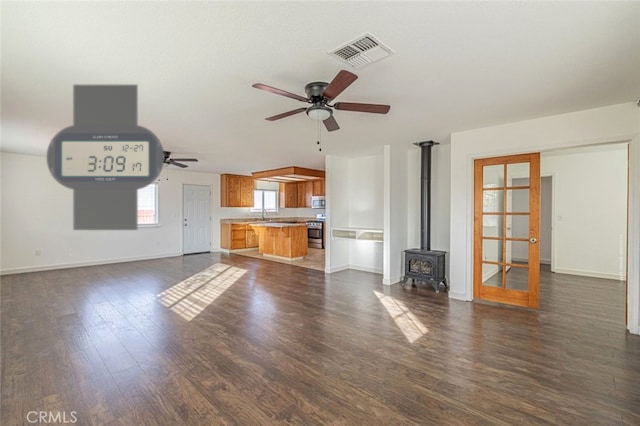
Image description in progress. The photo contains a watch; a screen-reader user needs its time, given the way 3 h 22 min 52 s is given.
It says 3 h 09 min 17 s
